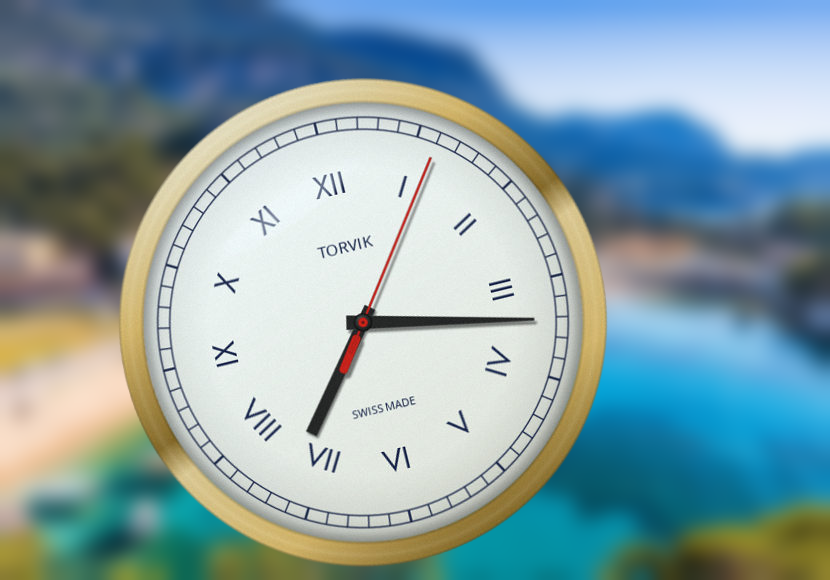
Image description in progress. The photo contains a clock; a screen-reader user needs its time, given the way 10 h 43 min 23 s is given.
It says 7 h 17 min 06 s
